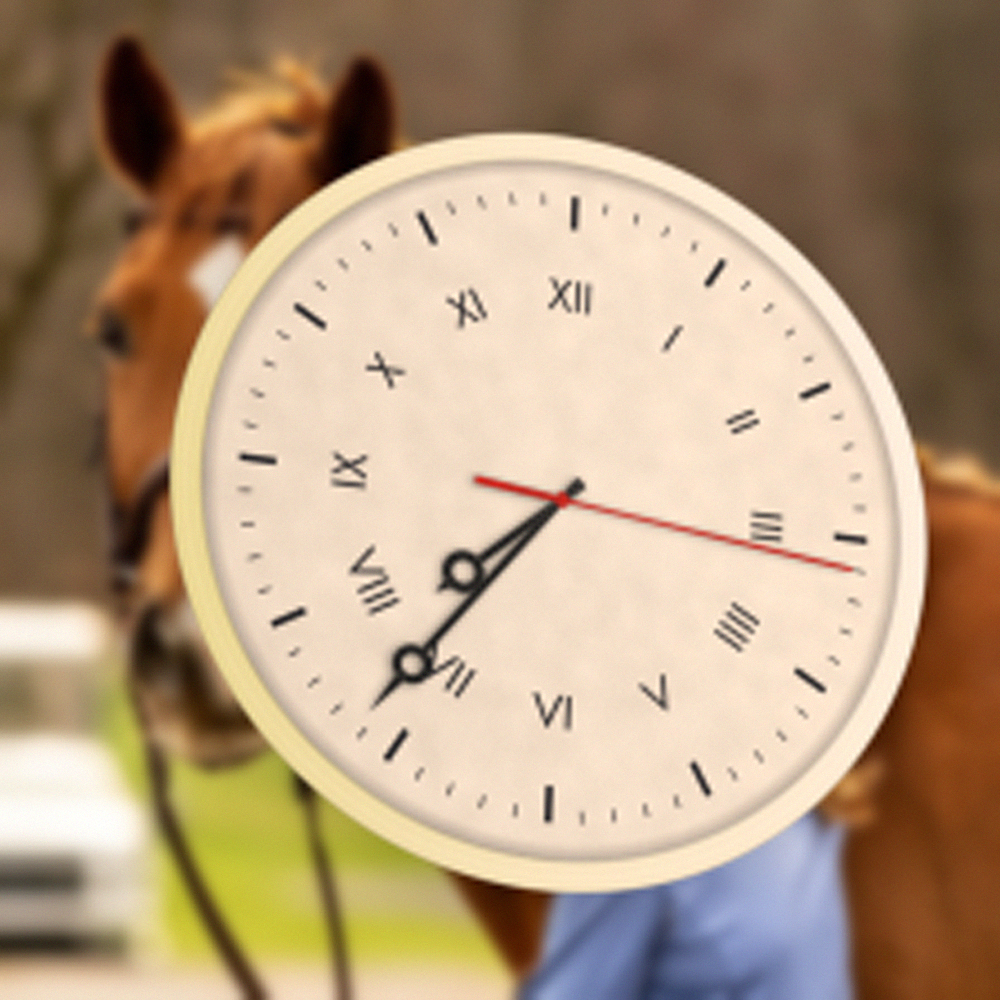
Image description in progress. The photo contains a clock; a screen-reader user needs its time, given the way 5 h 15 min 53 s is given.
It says 7 h 36 min 16 s
